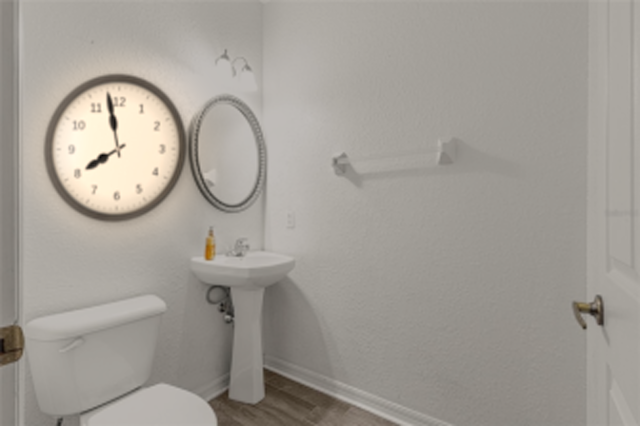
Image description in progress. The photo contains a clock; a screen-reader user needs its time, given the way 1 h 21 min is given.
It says 7 h 58 min
